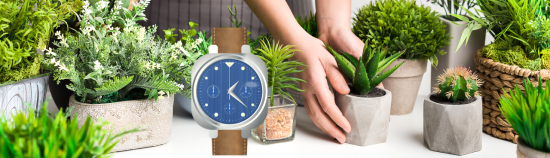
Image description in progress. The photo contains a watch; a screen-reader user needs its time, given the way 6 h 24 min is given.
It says 1 h 22 min
